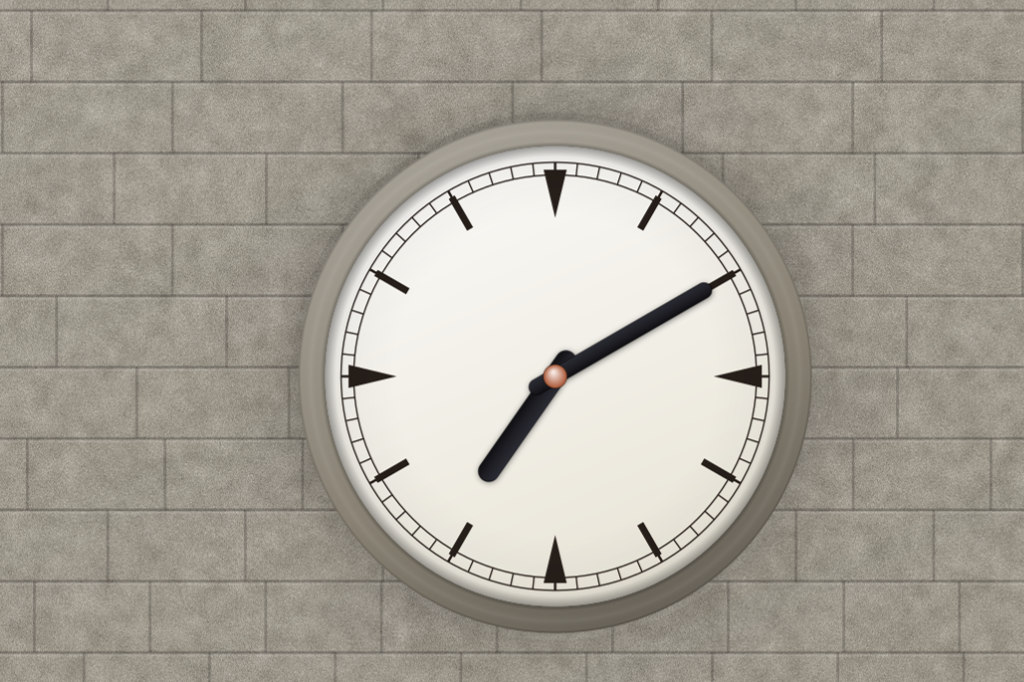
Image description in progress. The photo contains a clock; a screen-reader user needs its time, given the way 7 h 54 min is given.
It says 7 h 10 min
